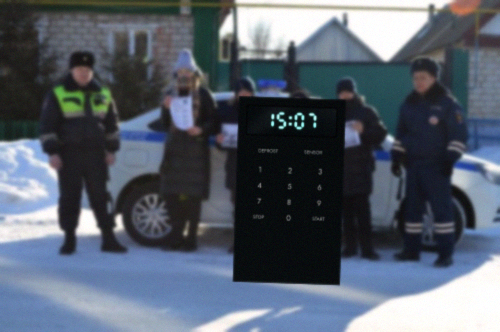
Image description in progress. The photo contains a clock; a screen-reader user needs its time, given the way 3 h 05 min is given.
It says 15 h 07 min
